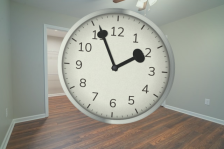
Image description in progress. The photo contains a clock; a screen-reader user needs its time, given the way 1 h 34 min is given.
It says 1 h 56 min
